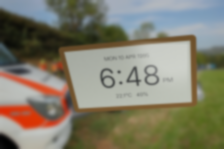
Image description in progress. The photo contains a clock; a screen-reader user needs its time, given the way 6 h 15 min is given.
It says 6 h 48 min
